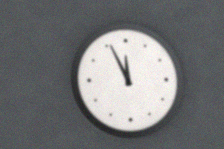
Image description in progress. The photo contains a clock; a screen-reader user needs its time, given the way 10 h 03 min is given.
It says 11 h 56 min
